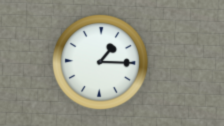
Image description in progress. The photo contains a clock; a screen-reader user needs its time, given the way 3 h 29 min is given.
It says 1 h 15 min
